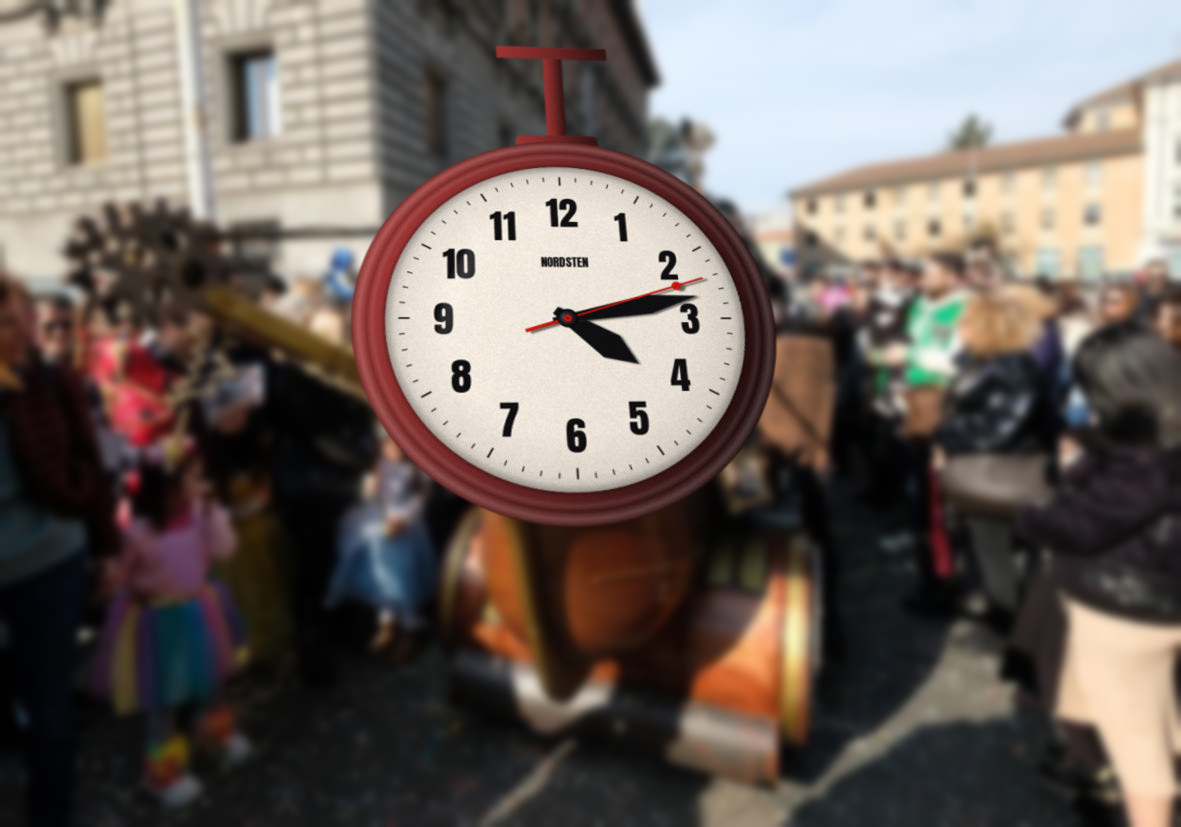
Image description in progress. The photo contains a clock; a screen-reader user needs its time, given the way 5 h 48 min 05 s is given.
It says 4 h 13 min 12 s
